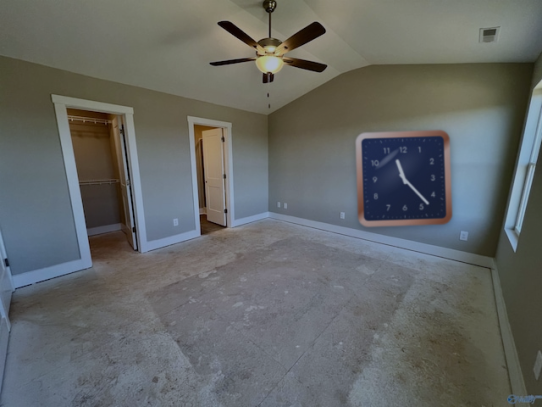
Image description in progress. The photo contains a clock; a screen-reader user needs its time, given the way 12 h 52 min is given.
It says 11 h 23 min
